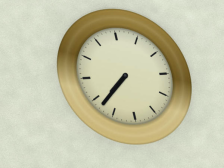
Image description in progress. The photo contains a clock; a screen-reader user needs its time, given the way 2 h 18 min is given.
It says 7 h 38 min
